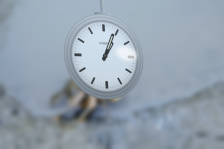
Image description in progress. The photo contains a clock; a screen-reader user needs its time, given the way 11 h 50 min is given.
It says 1 h 04 min
